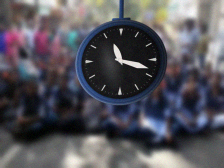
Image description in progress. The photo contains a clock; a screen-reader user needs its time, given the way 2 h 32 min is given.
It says 11 h 18 min
